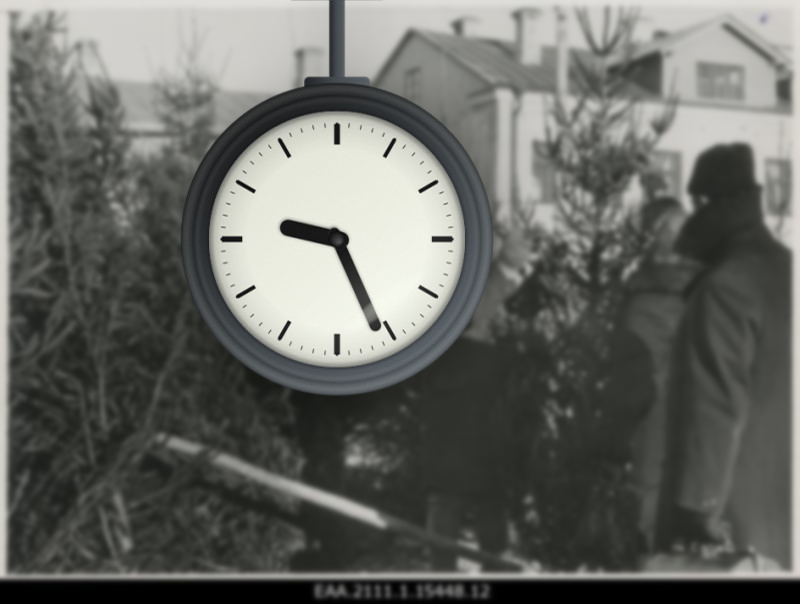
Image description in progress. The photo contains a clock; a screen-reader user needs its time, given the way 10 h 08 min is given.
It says 9 h 26 min
